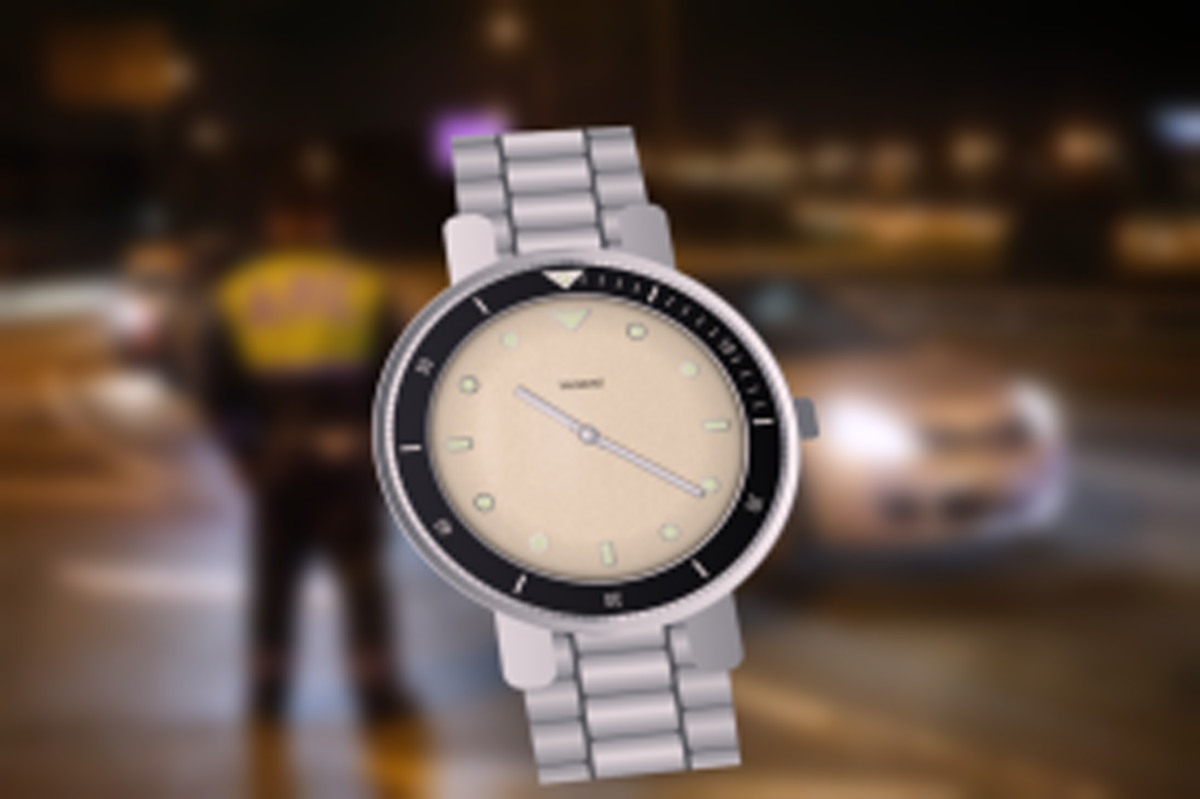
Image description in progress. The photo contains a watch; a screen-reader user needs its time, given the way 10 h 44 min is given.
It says 10 h 21 min
